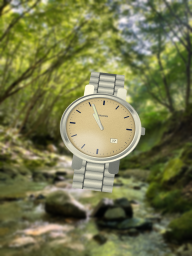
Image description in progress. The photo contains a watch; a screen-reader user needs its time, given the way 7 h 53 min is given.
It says 10 h 56 min
